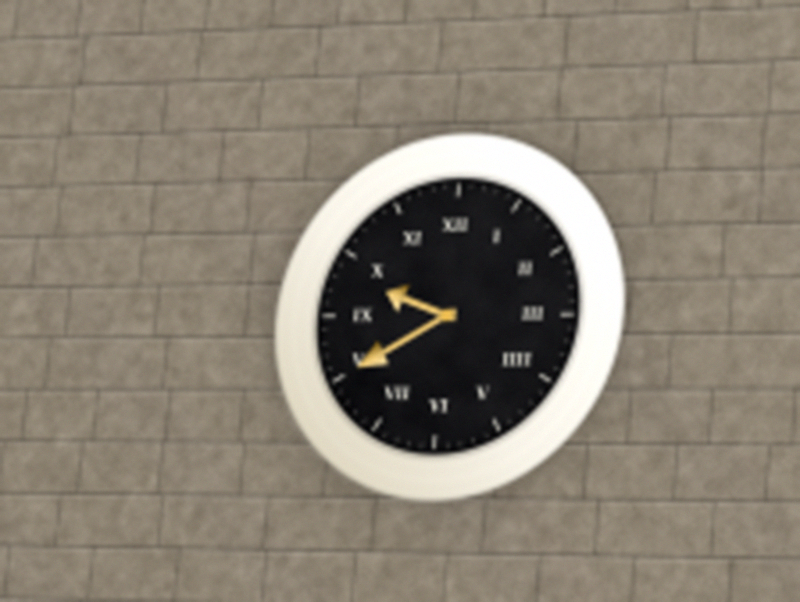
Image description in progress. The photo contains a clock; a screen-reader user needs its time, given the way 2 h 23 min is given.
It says 9 h 40 min
